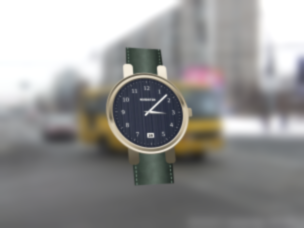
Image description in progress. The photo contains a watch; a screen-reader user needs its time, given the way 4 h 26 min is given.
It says 3 h 08 min
